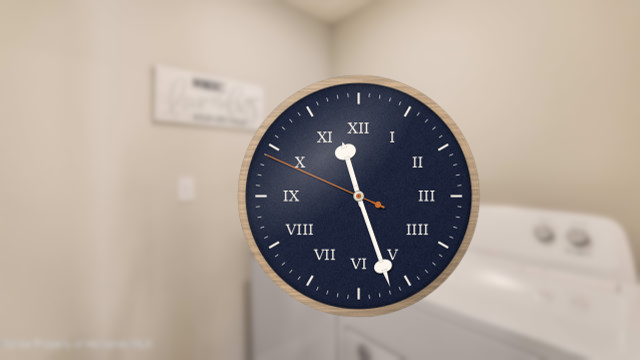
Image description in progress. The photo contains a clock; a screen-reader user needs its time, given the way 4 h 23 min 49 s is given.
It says 11 h 26 min 49 s
